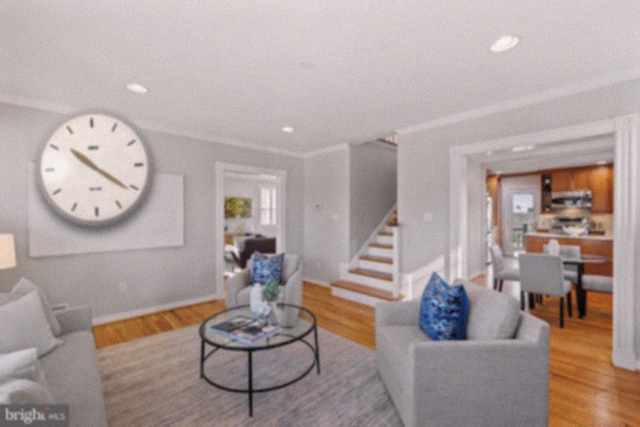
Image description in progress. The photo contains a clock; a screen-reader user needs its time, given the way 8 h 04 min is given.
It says 10 h 21 min
